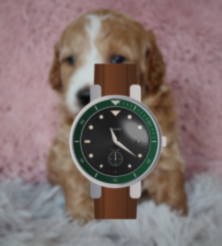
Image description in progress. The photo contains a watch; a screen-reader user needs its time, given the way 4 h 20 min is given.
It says 11 h 21 min
